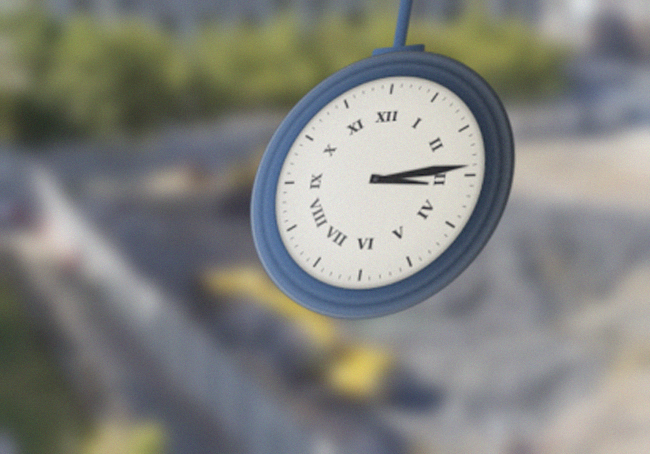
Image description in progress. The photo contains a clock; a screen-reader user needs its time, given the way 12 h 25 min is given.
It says 3 h 14 min
